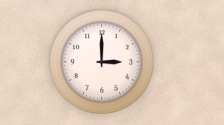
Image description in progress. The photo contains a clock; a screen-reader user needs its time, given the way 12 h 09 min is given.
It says 3 h 00 min
